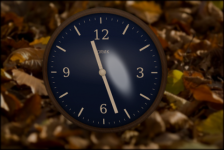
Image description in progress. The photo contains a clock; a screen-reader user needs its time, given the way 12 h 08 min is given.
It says 11 h 27 min
